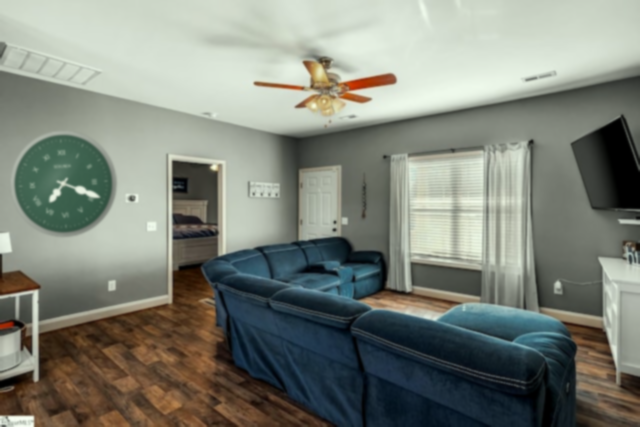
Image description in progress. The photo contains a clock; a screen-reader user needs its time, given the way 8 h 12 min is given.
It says 7 h 19 min
